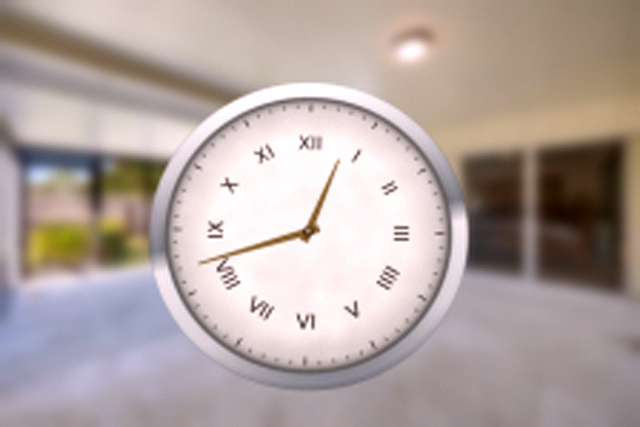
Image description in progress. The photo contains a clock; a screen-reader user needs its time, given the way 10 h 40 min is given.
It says 12 h 42 min
